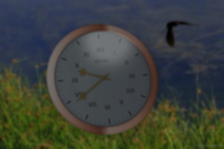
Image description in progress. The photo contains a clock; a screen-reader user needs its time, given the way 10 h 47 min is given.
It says 9 h 39 min
